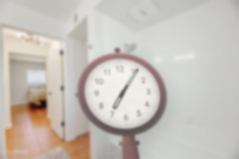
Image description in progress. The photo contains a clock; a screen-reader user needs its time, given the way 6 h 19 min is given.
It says 7 h 06 min
